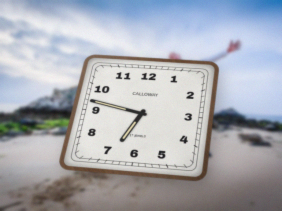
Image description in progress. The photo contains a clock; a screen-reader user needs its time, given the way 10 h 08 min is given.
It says 6 h 47 min
